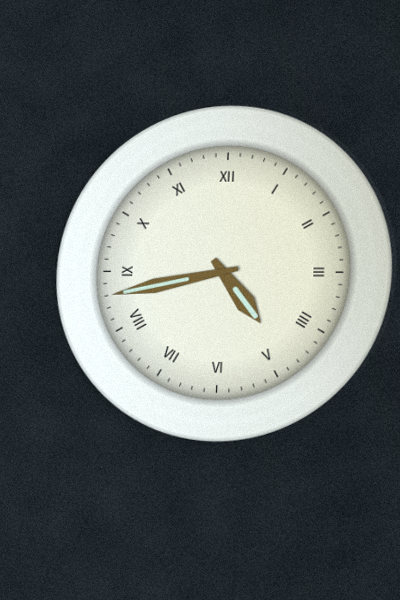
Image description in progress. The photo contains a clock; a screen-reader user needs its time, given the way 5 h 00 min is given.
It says 4 h 43 min
